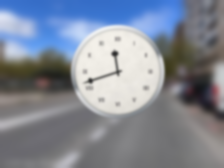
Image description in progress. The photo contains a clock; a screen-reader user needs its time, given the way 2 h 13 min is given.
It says 11 h 42 min
